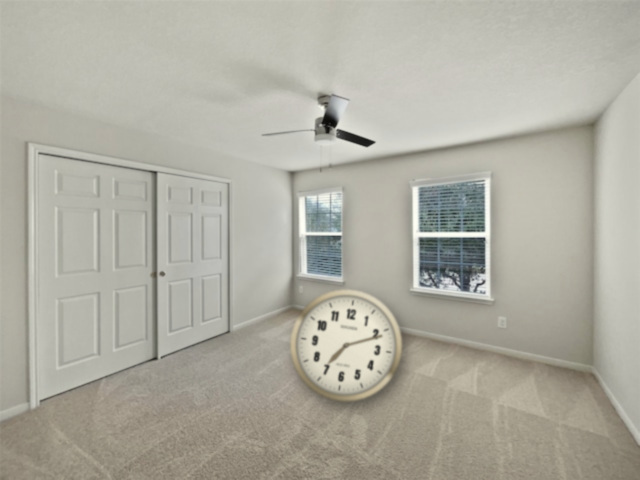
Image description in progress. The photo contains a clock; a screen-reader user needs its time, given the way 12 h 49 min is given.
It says 7 h 11 min
